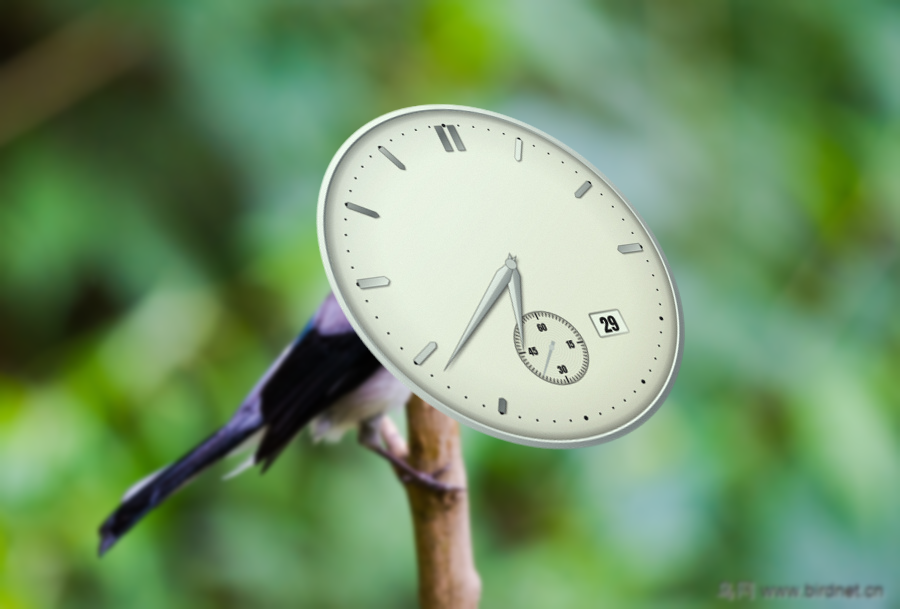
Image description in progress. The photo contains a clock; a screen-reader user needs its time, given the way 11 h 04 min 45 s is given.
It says 6 h 38 min 37 s
